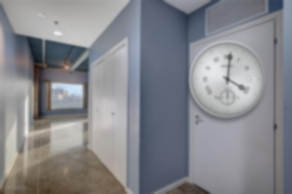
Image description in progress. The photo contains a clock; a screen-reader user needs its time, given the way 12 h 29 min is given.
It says 4 h 01 min
